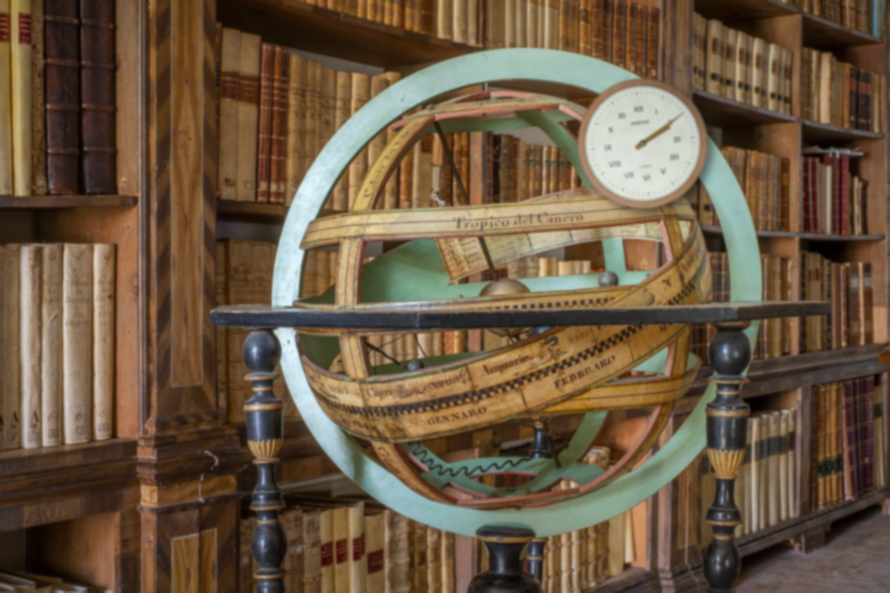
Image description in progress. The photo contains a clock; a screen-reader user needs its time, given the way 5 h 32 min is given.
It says 2 h 10 min
